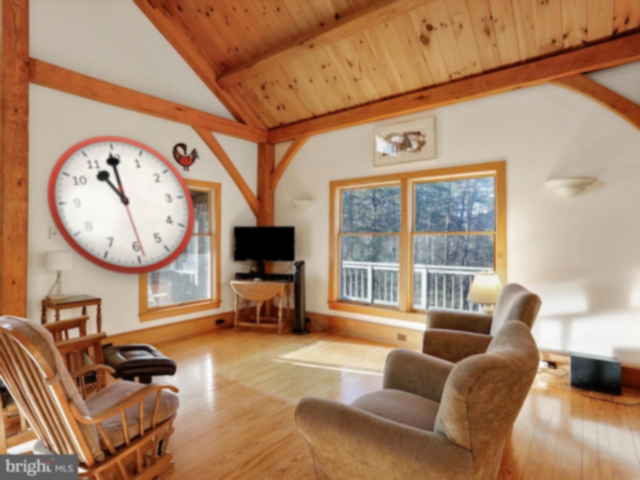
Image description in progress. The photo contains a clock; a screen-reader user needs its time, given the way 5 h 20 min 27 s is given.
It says 10 h 59 min 29 s
